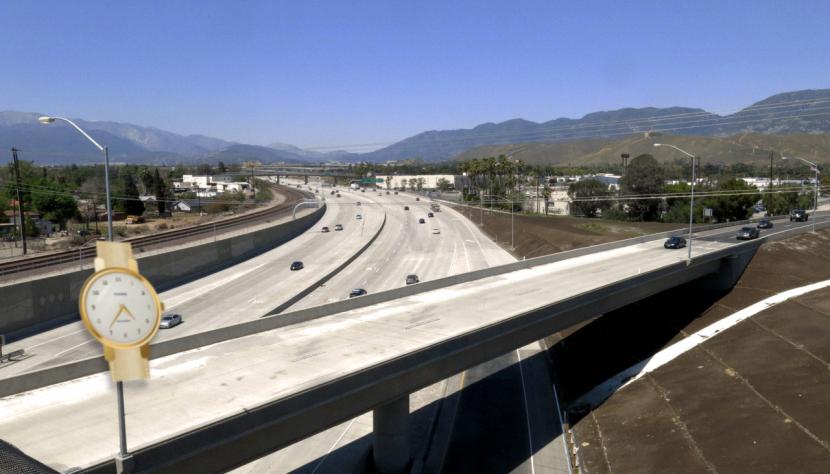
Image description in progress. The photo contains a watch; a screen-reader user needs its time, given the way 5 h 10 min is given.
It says 4 h 36 min
